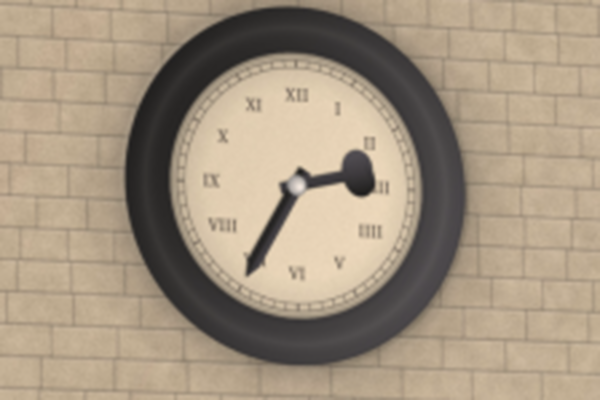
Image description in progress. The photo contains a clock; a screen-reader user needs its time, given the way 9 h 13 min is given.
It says 2 h 35 min
